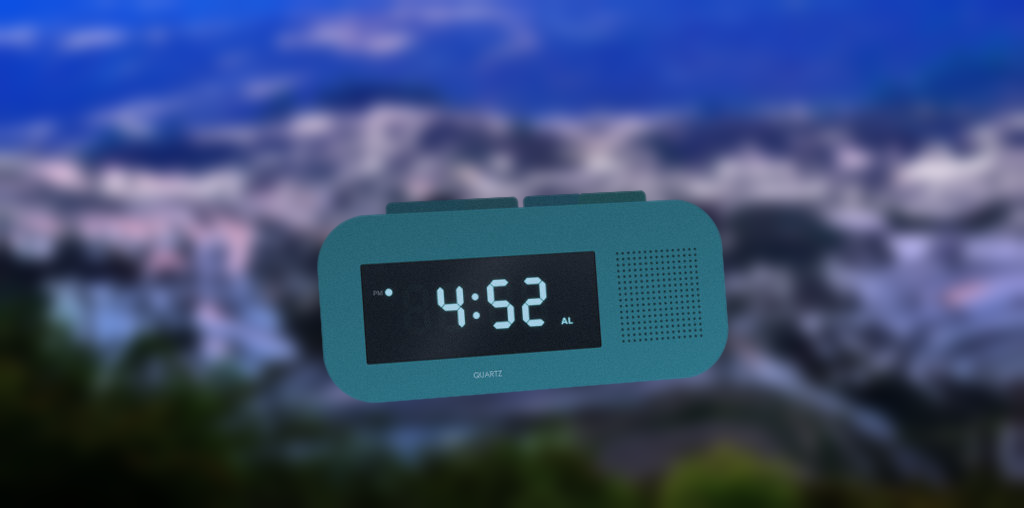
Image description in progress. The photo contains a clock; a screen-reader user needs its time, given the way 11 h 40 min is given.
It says 4 h 52 min
